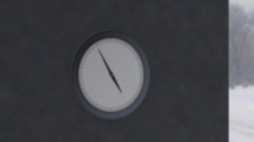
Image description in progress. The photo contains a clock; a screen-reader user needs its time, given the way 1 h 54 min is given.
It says 4 h 55 min
